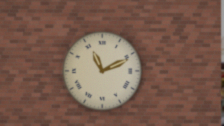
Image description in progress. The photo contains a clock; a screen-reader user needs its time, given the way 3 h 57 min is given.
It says 11 h 11 min
